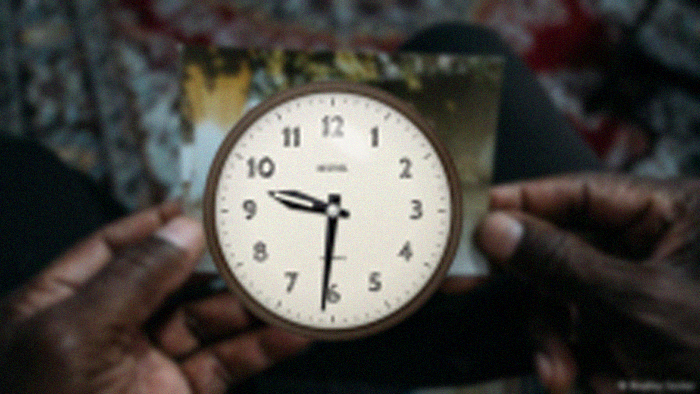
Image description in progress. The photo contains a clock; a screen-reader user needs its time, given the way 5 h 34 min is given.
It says 9 h 31 min
